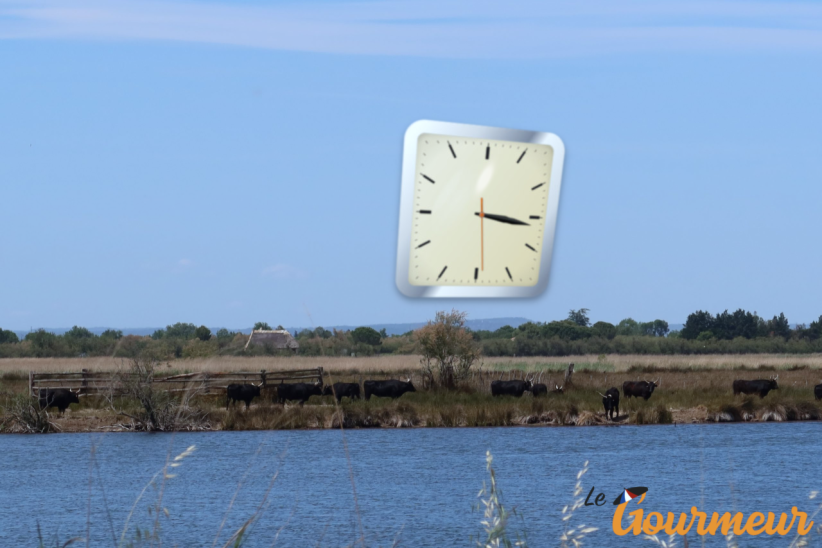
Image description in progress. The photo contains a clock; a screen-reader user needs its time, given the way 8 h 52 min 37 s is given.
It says 3 h 16 min 29 s
